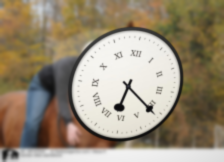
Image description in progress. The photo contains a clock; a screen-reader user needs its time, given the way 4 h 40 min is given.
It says 6 h 21 min
